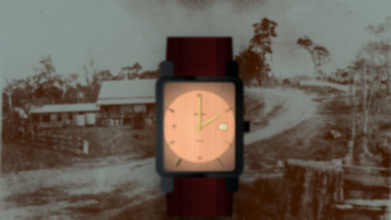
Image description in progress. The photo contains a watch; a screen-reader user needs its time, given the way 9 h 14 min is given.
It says 2 h 00 min
